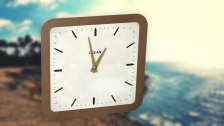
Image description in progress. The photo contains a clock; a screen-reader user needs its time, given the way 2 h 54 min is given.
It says 12 h 58 min
